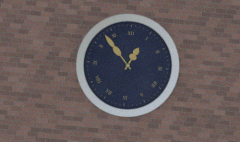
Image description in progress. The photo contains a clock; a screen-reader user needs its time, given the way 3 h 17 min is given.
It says 12 h 53 min
